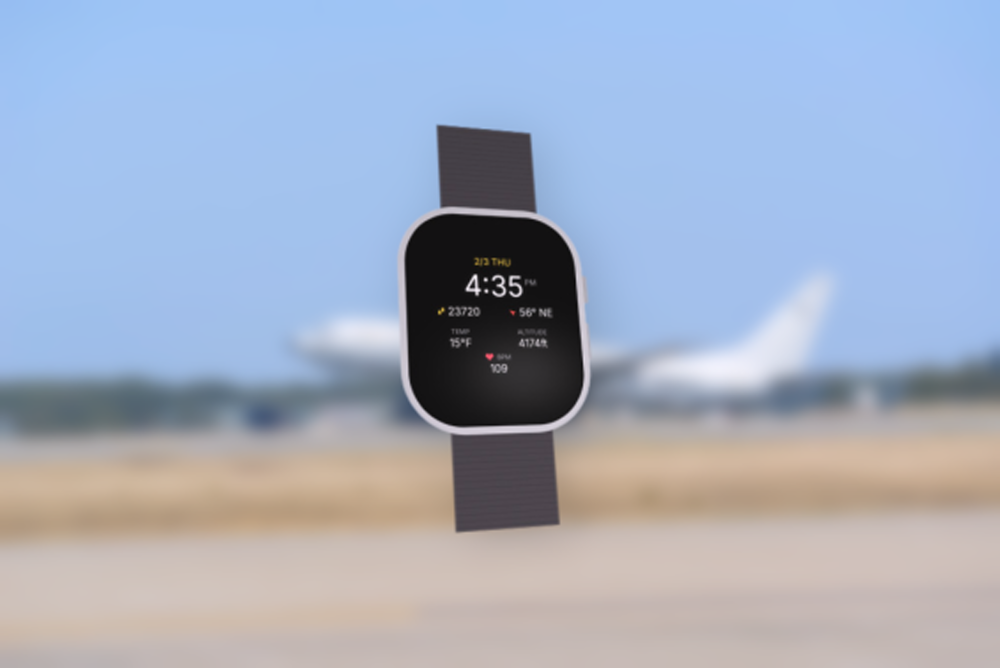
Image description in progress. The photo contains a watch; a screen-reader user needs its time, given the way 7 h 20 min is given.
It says 4 h 35 min
